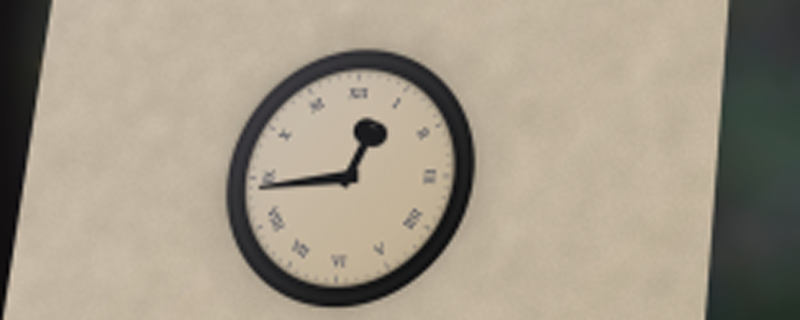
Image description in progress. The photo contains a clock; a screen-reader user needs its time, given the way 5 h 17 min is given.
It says 12 h 44 min
